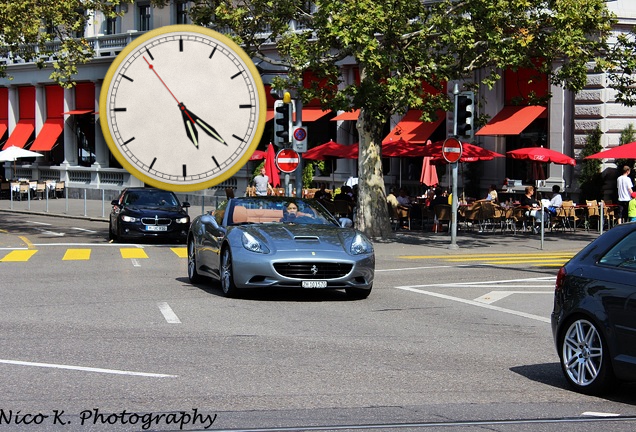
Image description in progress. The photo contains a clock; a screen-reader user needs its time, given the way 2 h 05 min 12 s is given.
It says 5 h 21 min 54 s
